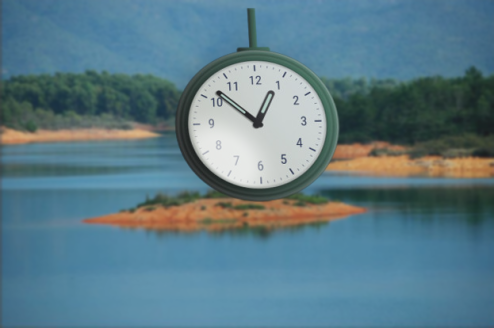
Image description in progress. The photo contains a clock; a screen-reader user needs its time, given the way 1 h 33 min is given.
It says 12 h 52 min
